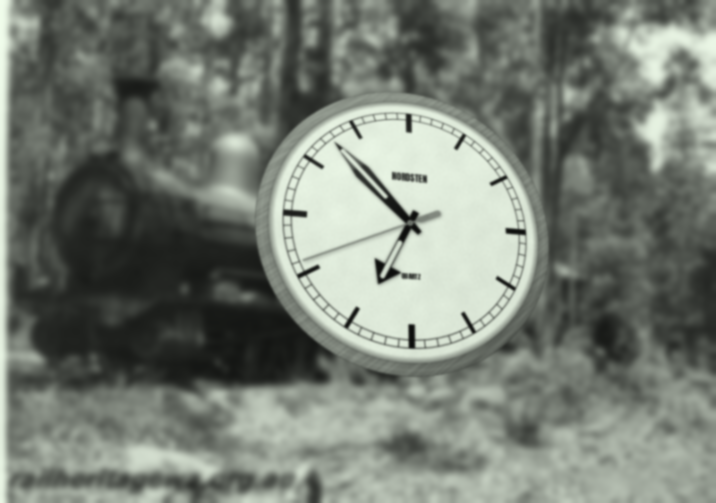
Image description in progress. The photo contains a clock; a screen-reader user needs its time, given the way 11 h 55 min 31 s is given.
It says 6 h 52 min 41 s
